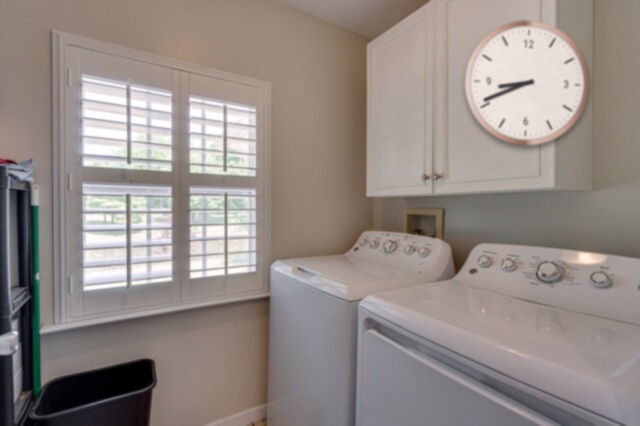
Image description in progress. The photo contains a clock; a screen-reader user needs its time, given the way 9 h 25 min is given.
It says 8 h 41 min
